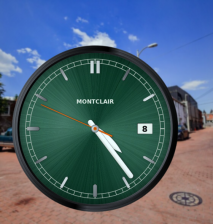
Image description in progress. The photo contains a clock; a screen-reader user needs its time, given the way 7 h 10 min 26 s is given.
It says 4 h 23 min 49 s
